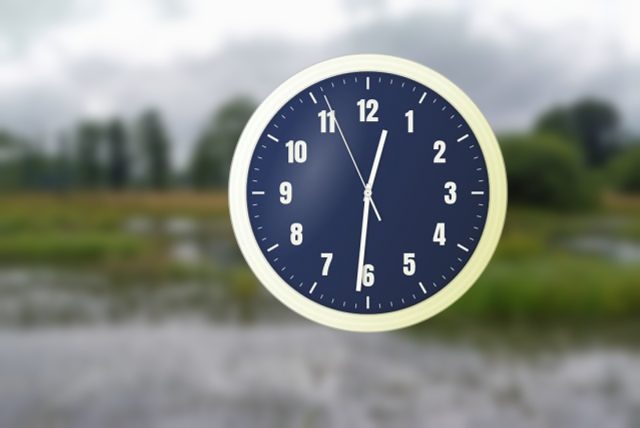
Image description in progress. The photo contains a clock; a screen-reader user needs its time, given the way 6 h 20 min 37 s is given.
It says 12 h 30 min 56 s
